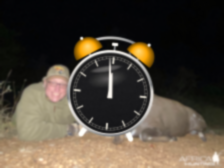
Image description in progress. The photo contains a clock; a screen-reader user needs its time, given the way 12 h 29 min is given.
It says 11 h 59 min
